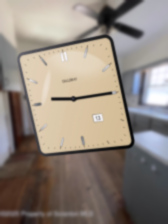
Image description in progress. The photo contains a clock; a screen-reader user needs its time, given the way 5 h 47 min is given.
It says 9 h 15 min
